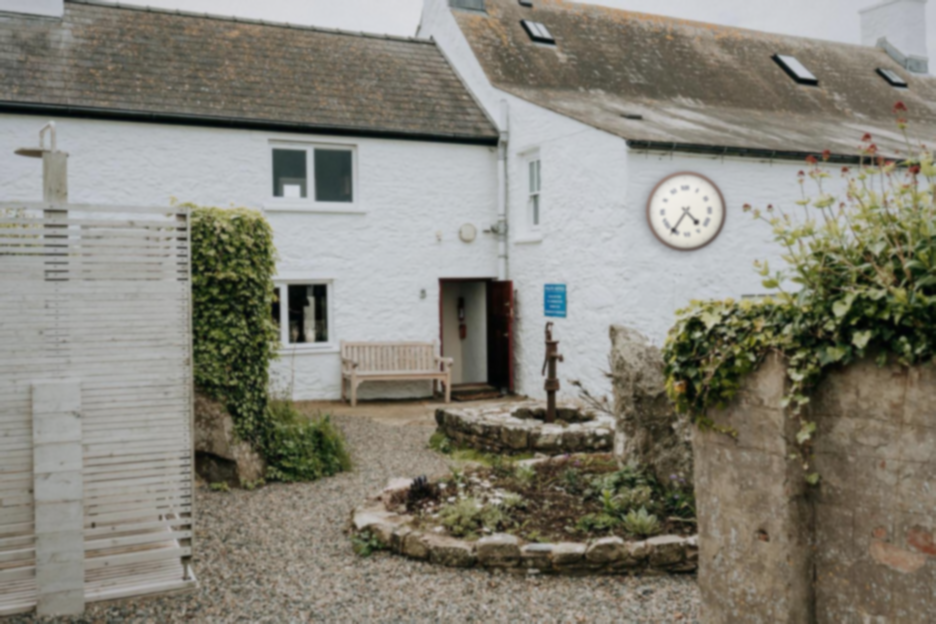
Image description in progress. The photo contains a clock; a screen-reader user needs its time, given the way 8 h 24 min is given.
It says 4 h 36 min
